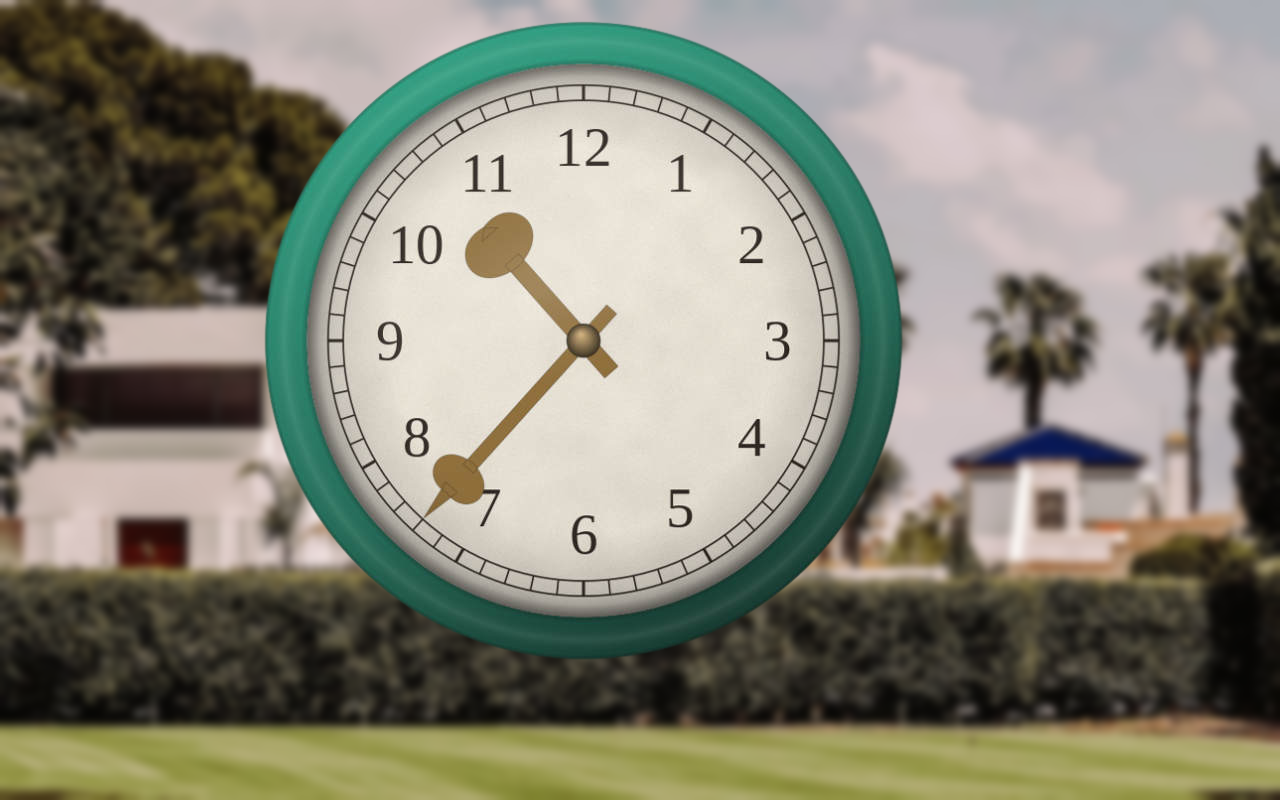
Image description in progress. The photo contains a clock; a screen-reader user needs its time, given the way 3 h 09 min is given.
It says 10 h 37 min
